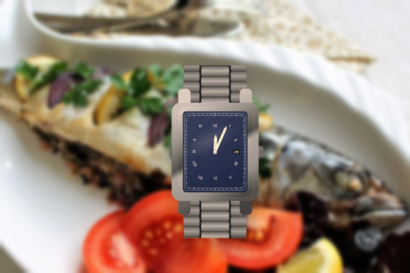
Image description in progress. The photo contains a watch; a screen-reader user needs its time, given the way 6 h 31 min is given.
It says 12 h 04 min
